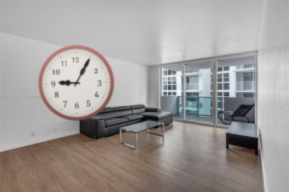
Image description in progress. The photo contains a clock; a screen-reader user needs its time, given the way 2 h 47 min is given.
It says 9 h 05 min
